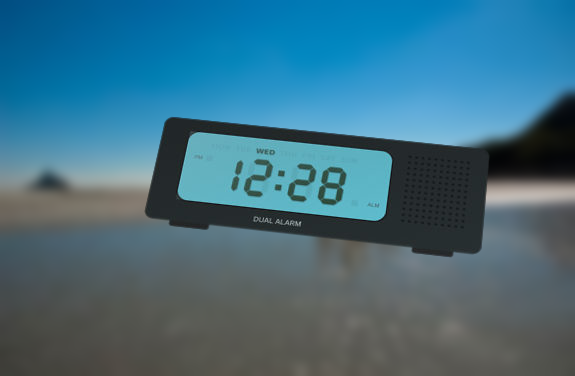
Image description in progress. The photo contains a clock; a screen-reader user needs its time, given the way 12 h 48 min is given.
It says 12 h 28 min
